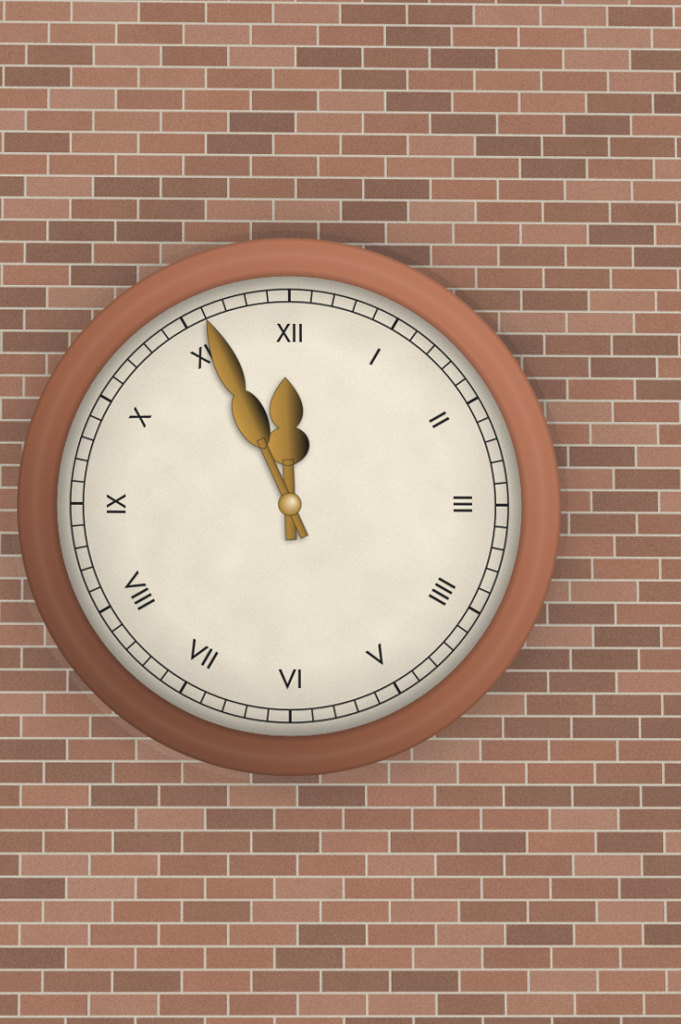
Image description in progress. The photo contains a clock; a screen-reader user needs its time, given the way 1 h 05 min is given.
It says 11 h 56 min
